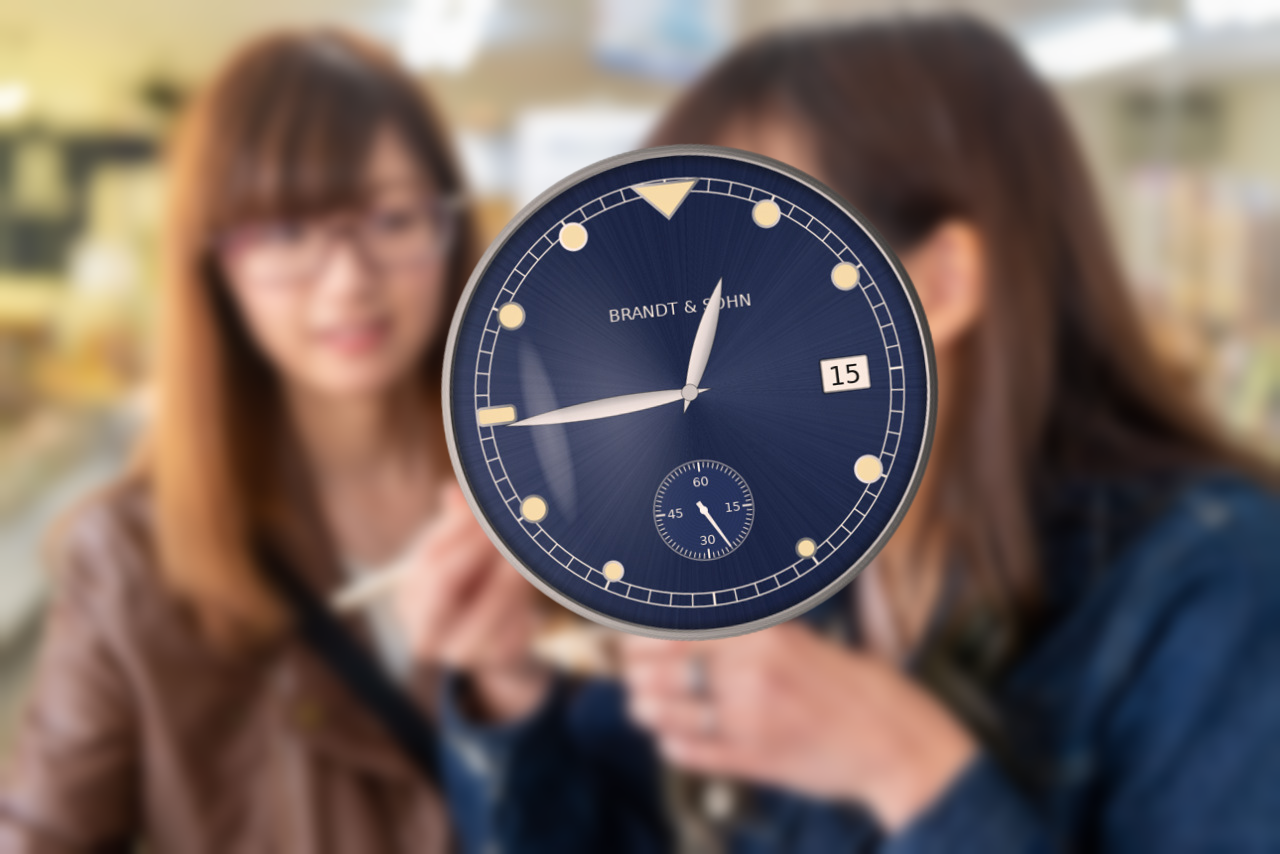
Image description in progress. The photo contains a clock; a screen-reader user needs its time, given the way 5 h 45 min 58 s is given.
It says 12 h 44 min 25 s
